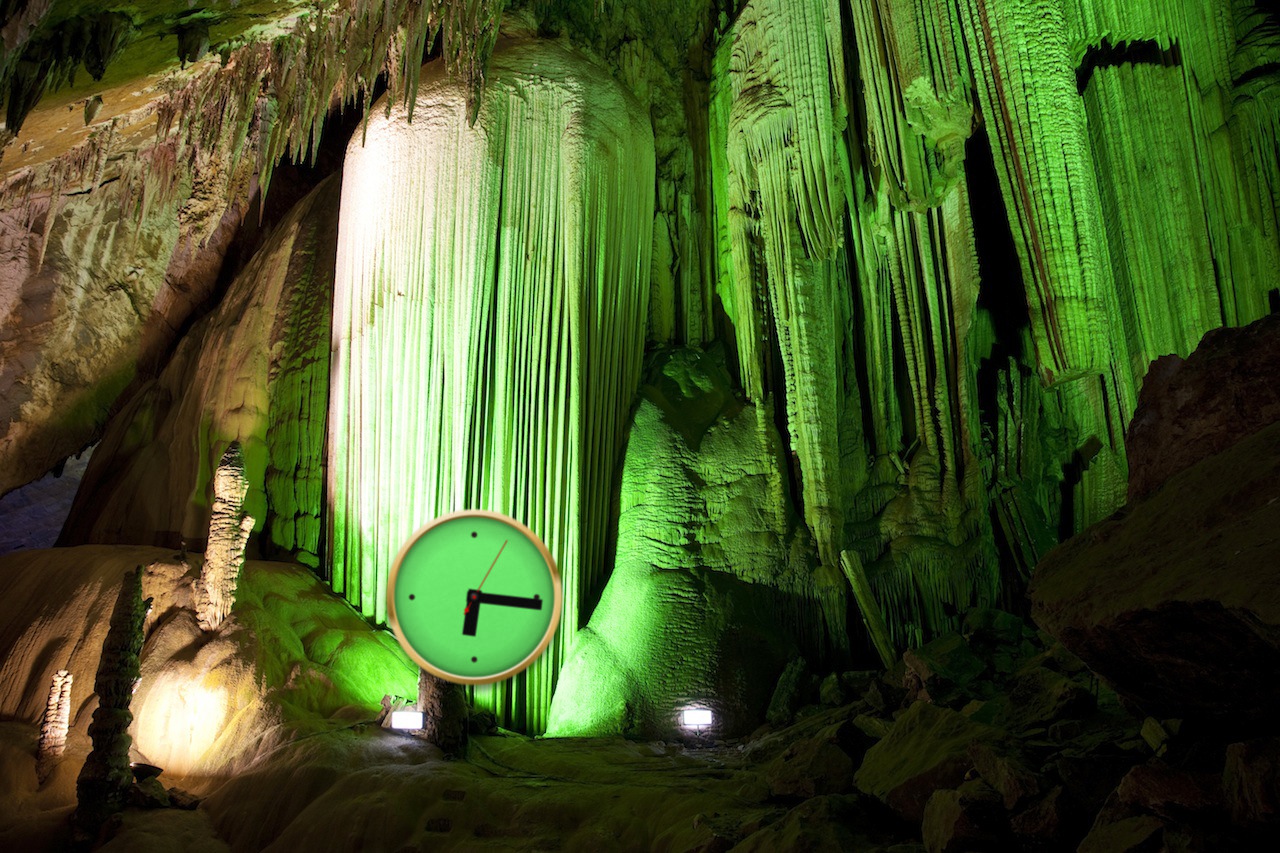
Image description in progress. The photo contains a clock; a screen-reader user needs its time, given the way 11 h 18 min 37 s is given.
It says 6 h 16 min 05 s
